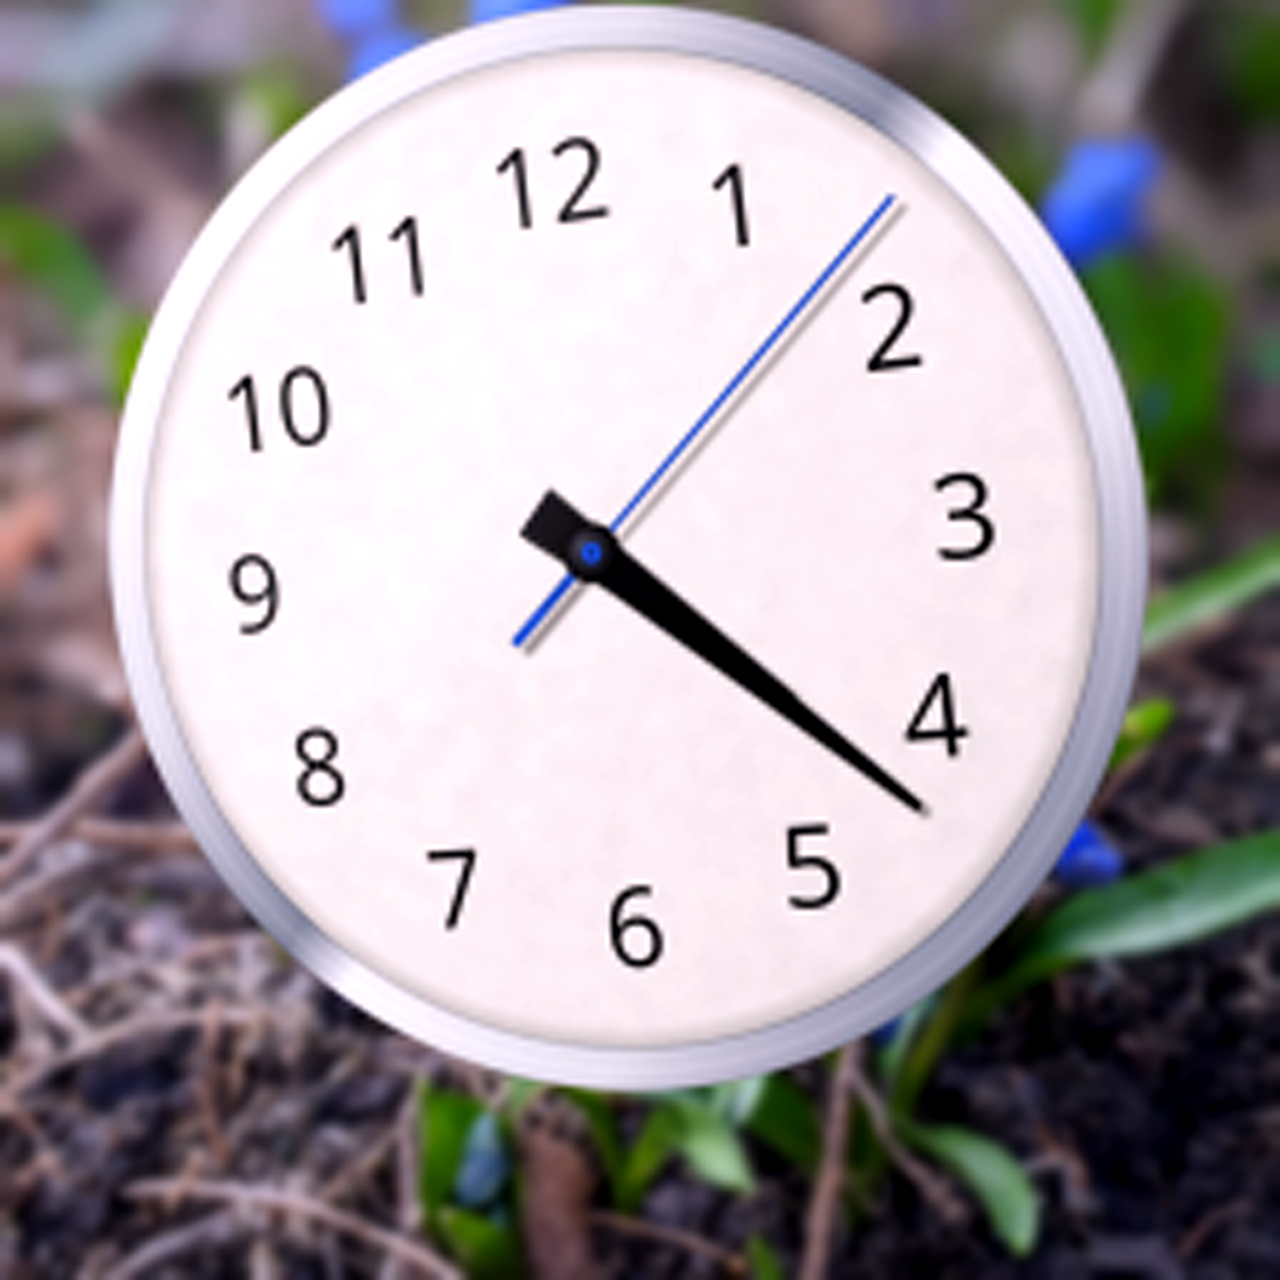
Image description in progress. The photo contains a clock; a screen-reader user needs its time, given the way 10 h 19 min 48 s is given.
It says 4 h 22 min 08 s
